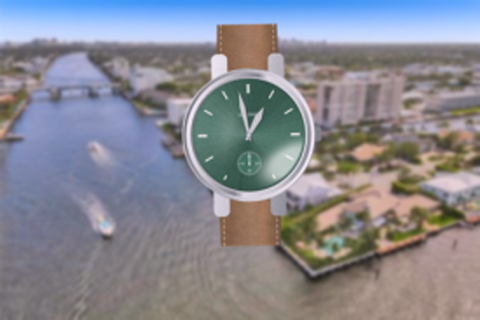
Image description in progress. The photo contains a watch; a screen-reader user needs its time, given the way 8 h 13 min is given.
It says 12 h 58 min
